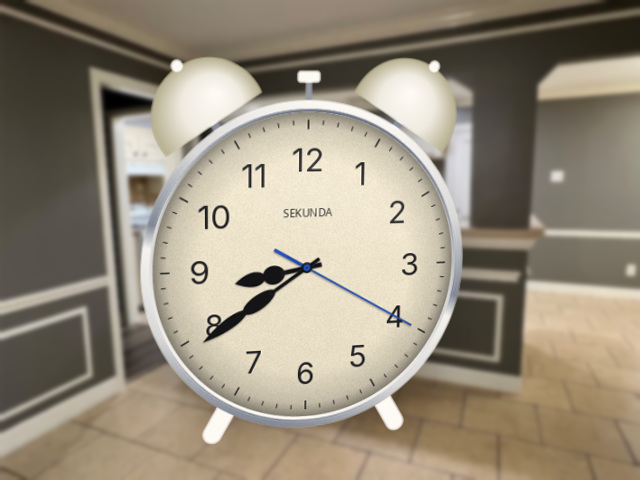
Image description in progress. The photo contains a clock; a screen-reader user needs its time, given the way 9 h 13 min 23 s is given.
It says 8 h 39 min 20 s
